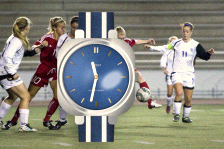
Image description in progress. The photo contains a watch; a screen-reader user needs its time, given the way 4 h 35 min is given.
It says 11 h 32 min
